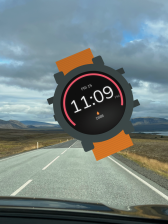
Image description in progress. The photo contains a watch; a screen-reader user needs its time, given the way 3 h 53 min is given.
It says 11 h 09 min
